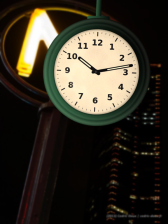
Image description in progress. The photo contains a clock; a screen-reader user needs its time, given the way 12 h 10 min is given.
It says 10 h 13 min
